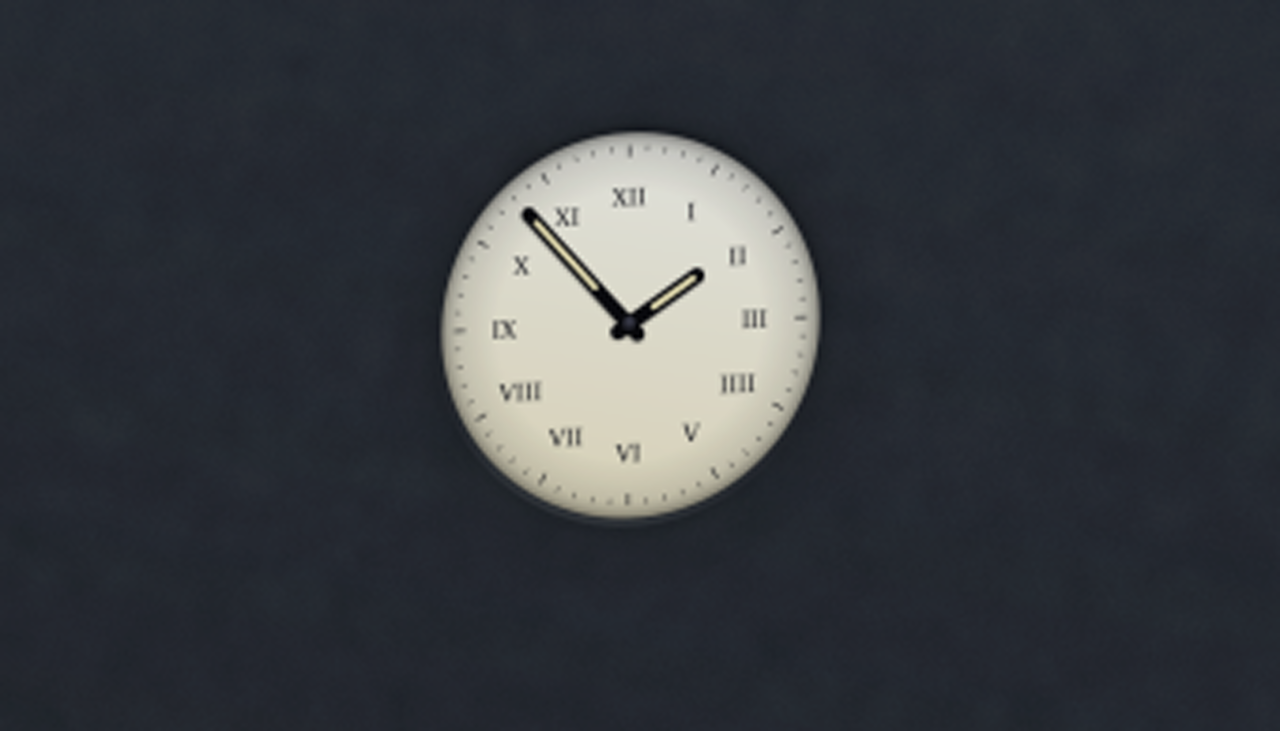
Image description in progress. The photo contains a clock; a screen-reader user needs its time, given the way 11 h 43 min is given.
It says 1 h 53 min
